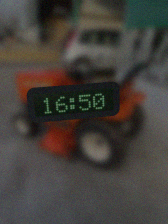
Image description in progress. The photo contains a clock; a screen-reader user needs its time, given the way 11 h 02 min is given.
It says 16 h 50 min
